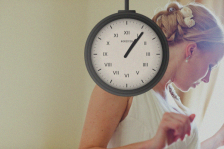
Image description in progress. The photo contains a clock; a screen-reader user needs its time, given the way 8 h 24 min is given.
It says 1 h 06 min
